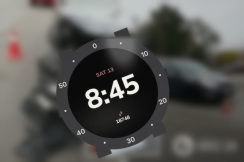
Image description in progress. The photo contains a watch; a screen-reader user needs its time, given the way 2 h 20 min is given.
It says 8 h 45 min
